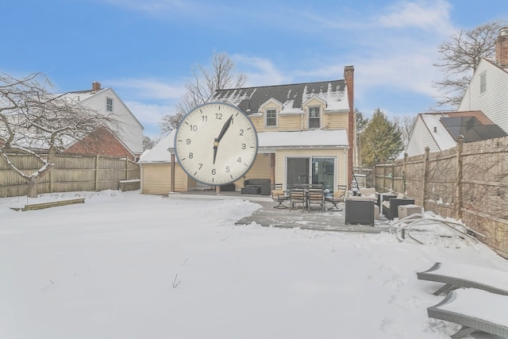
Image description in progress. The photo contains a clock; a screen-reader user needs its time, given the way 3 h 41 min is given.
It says 6 h 04 min
